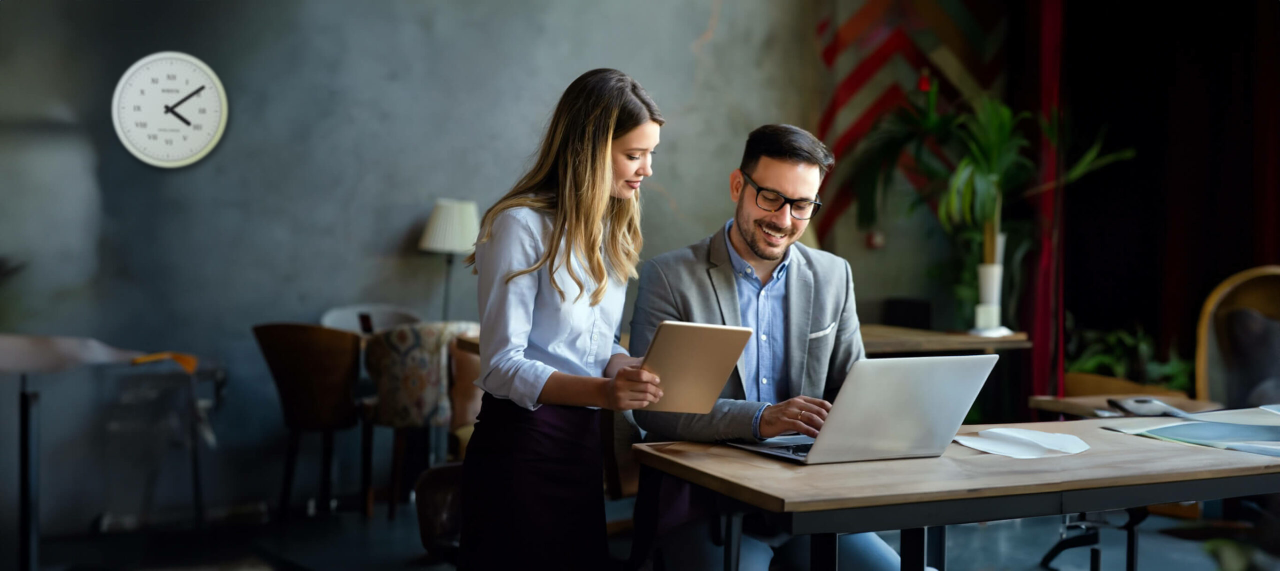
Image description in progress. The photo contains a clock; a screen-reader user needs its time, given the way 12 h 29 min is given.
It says 4 h 09 min
